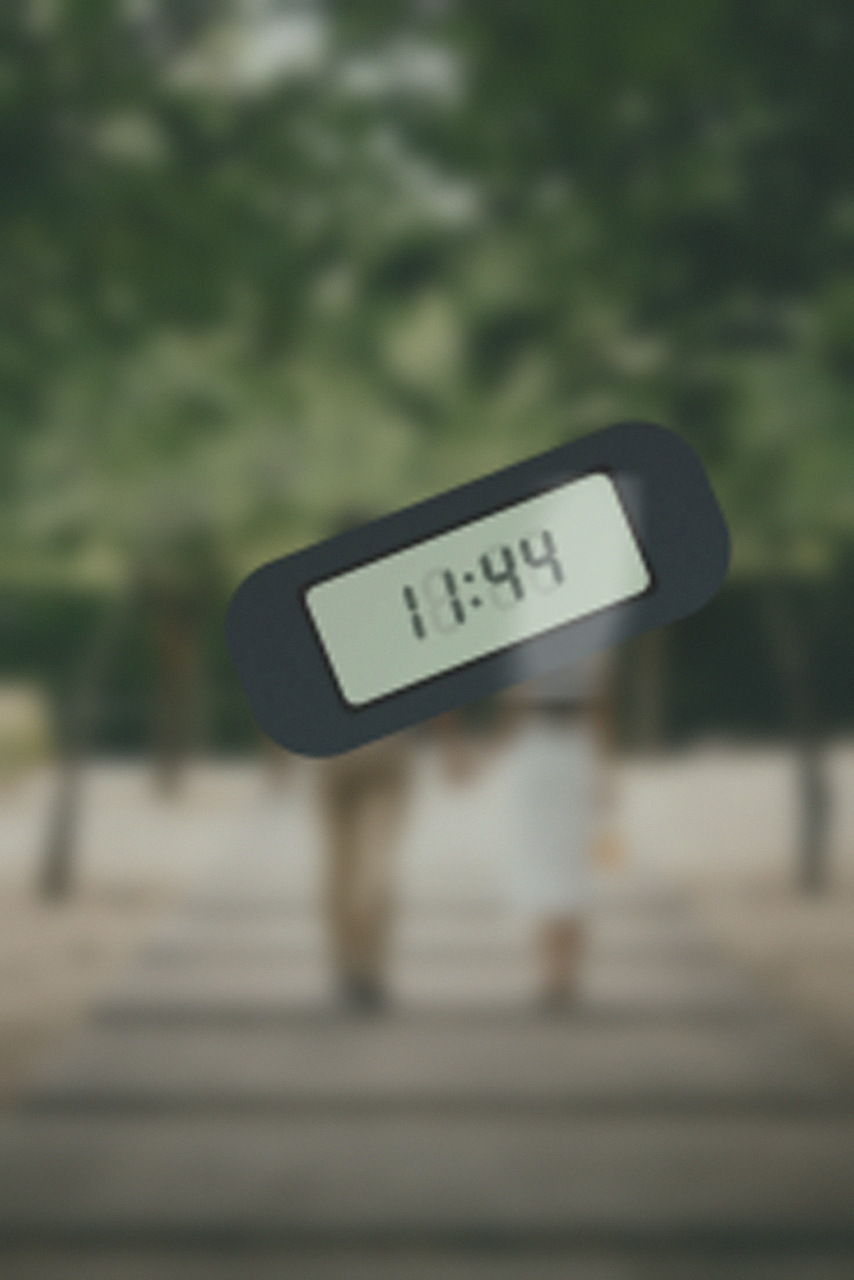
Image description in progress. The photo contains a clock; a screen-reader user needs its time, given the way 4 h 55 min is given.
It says 11 h 44 min
